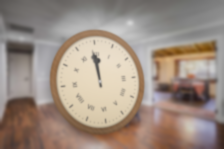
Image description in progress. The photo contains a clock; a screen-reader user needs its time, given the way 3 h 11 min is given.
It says 11 h 59 min
